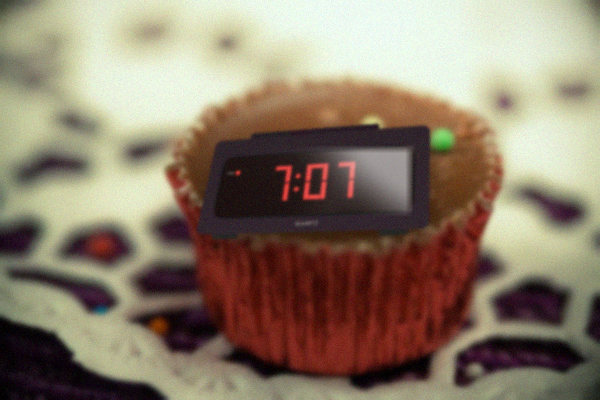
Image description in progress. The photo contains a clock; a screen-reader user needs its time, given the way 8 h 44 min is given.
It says 7 h 07 min
